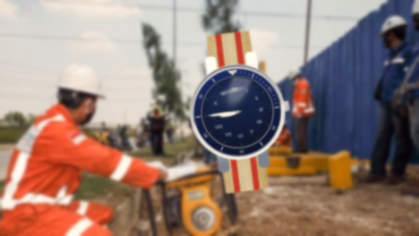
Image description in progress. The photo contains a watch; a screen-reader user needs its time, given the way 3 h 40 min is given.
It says 8 h 45 min
